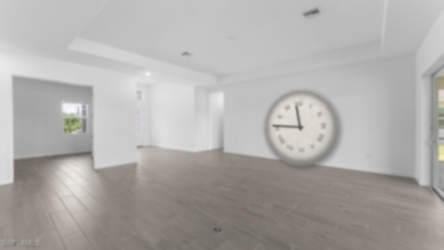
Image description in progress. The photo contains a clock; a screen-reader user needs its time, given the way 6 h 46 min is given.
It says 11 h 46 min
